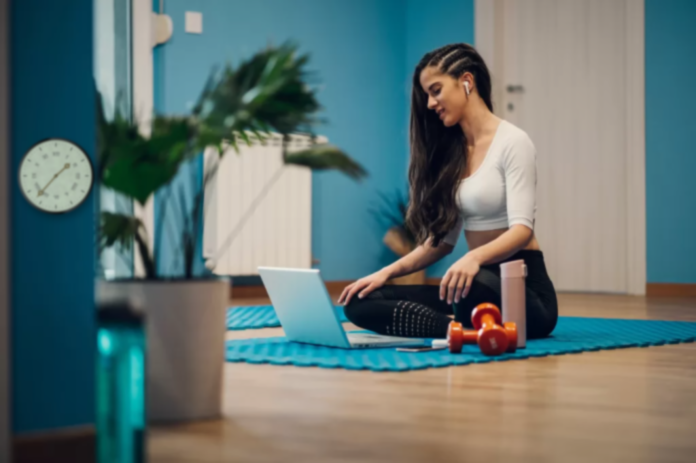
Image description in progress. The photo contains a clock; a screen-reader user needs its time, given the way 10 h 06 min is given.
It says 1 h 37 min
